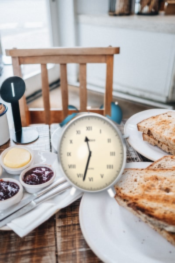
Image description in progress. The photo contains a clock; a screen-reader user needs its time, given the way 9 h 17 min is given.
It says 11 h 33 min
